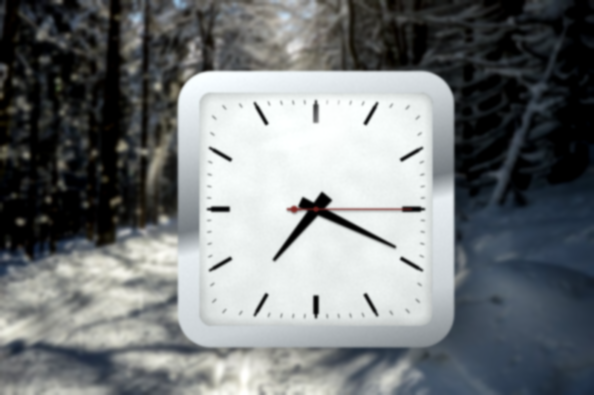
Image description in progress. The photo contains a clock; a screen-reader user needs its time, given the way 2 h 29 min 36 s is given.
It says 7 h 19 min 15 s
